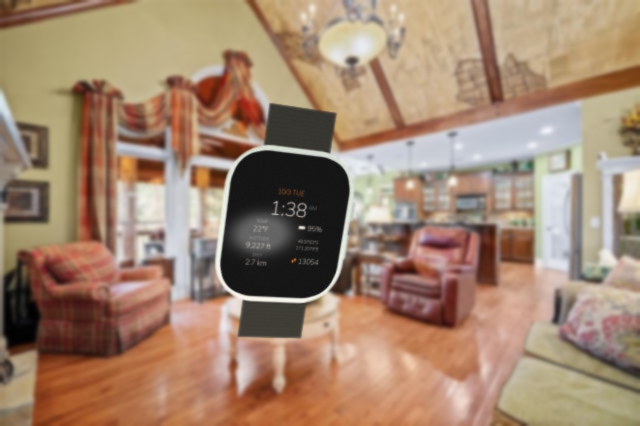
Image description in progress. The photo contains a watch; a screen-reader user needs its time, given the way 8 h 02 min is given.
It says 1 h 38 min
